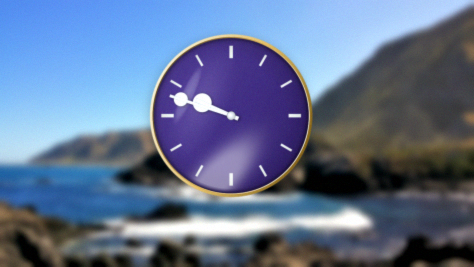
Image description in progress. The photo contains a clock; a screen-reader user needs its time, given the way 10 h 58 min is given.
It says 9 h 48 min
